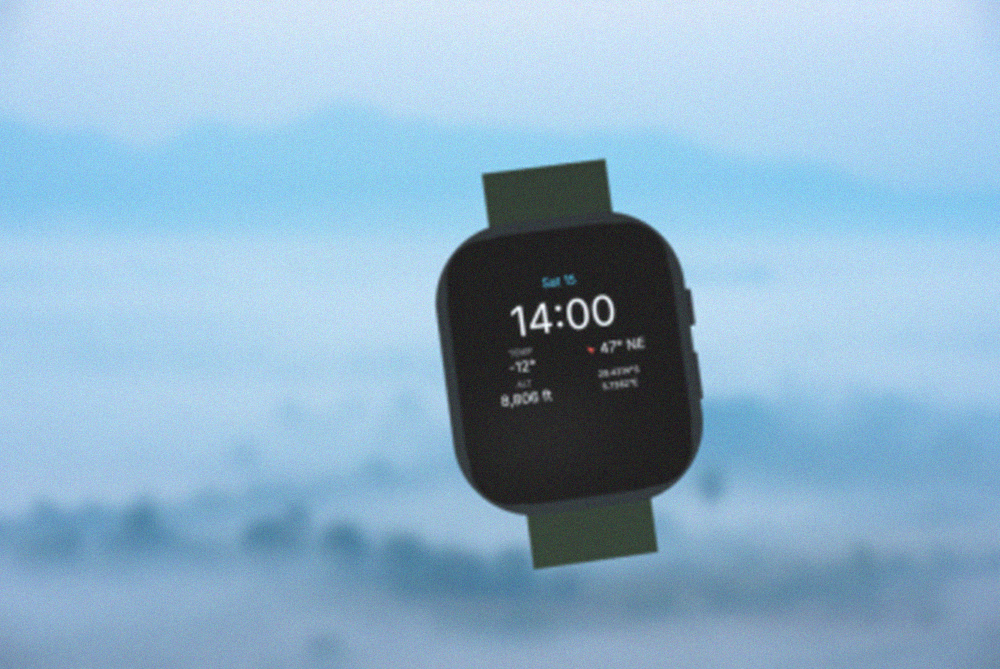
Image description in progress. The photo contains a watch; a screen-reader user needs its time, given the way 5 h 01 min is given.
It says 14 h 00 min
